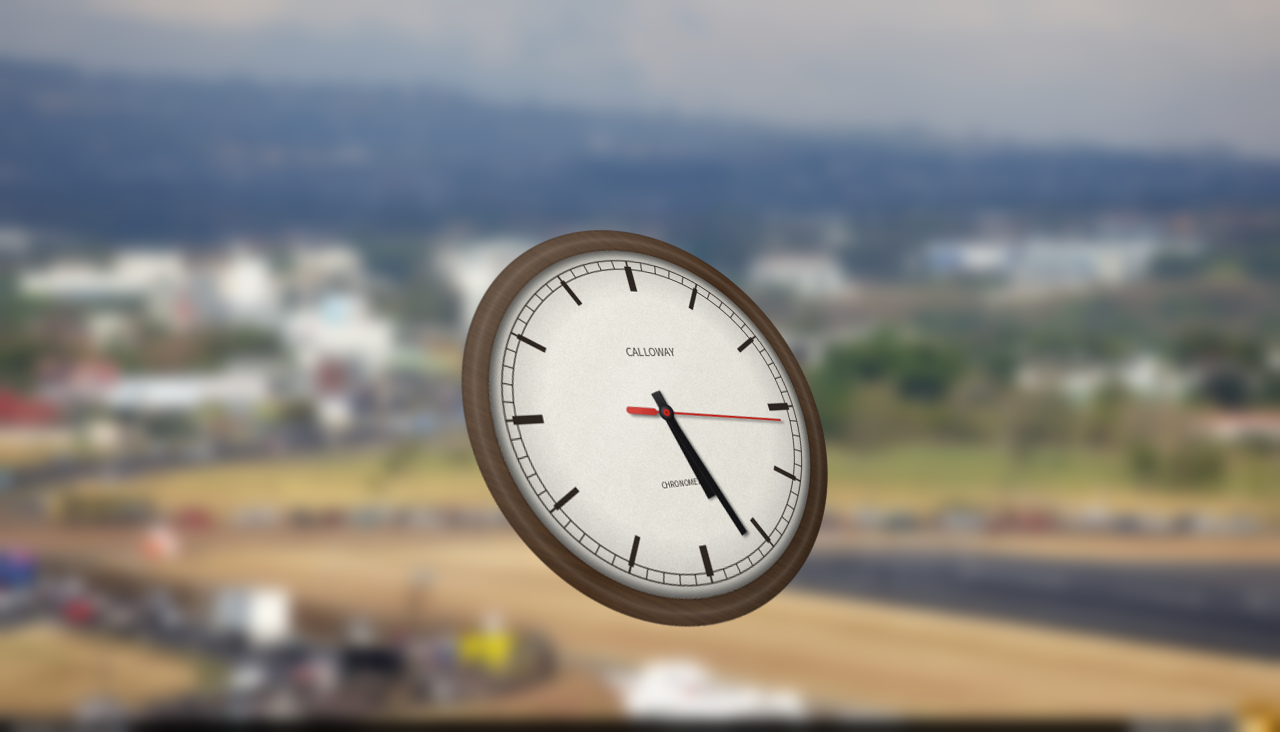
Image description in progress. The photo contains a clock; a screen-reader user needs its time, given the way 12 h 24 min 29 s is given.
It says 5 h 26 min 16 s
